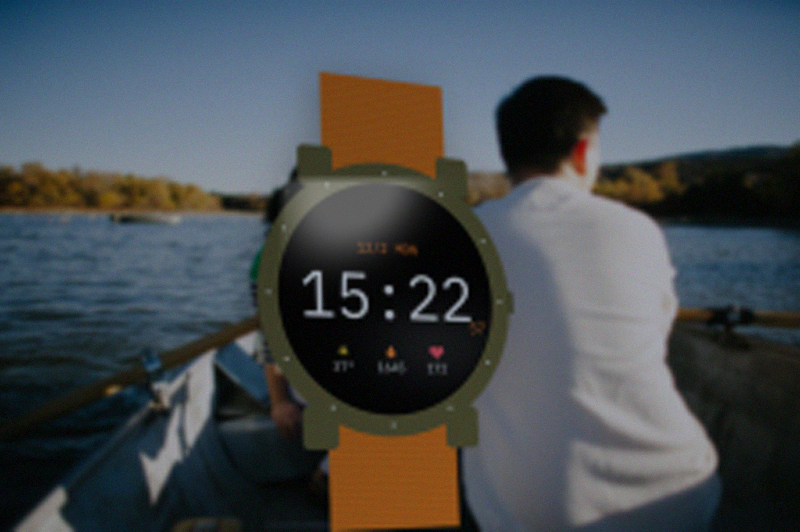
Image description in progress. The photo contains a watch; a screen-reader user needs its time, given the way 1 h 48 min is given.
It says 15 h 22 min
